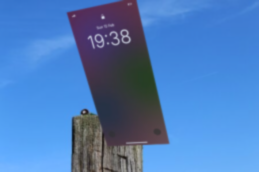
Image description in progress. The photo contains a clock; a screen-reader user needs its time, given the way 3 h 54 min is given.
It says 19 h 38 min
